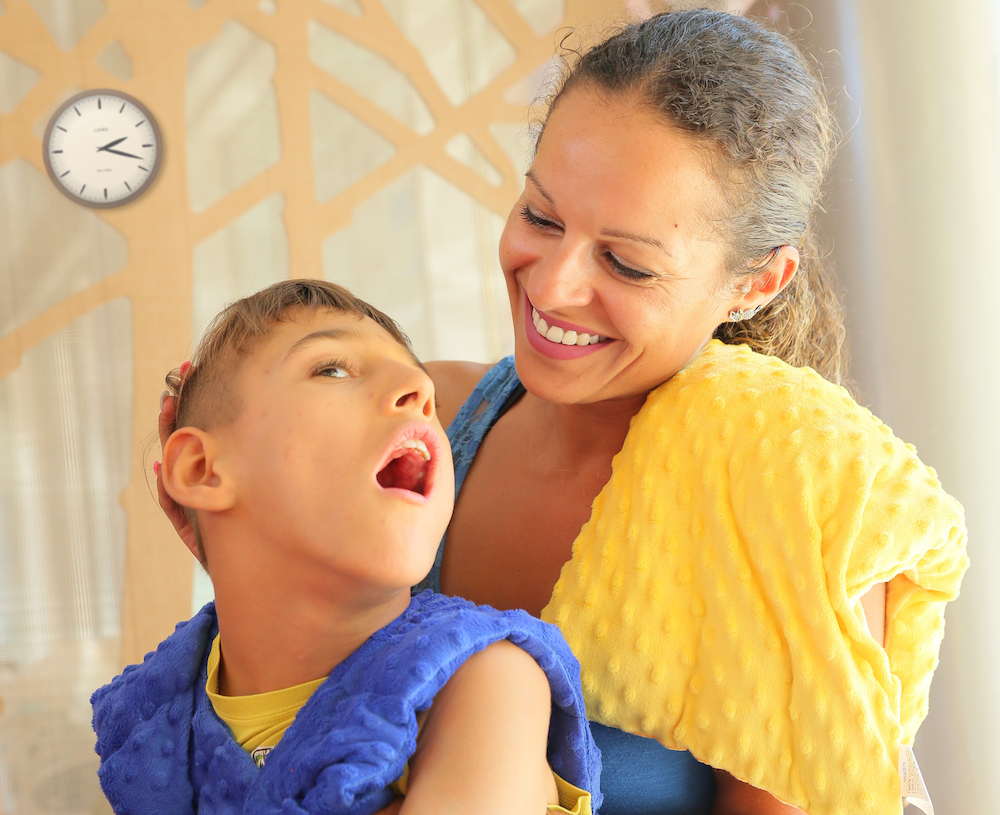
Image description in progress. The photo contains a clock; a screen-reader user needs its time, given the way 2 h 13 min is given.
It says 2 h 18 min
